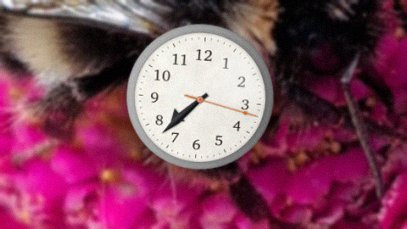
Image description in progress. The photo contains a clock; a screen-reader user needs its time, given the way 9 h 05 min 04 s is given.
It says 7 h 37 min 17 s
